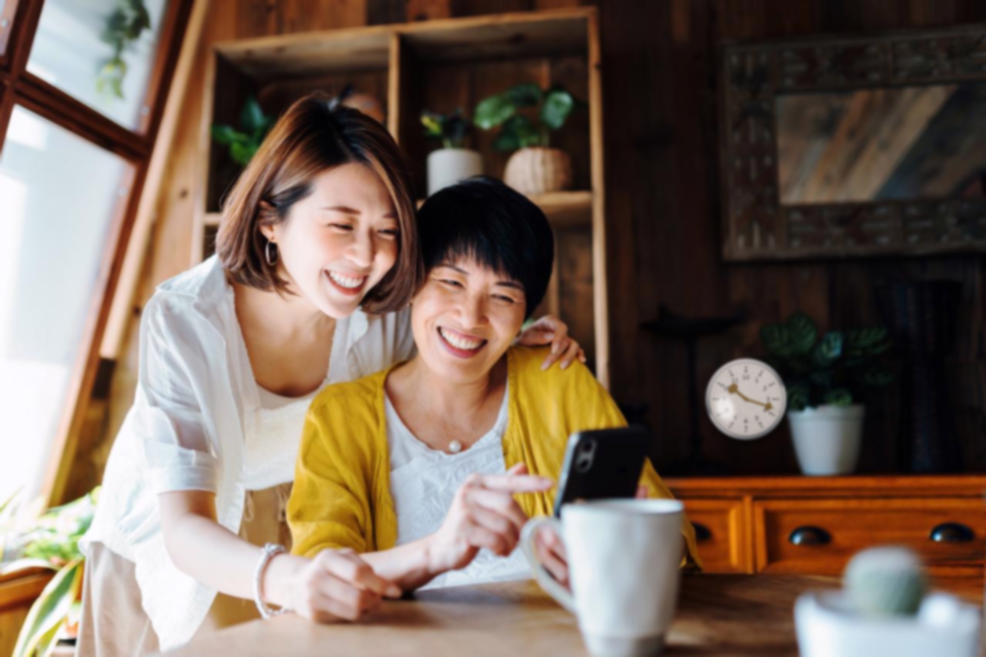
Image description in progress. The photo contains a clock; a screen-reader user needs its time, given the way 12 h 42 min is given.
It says 10 h 18 min
